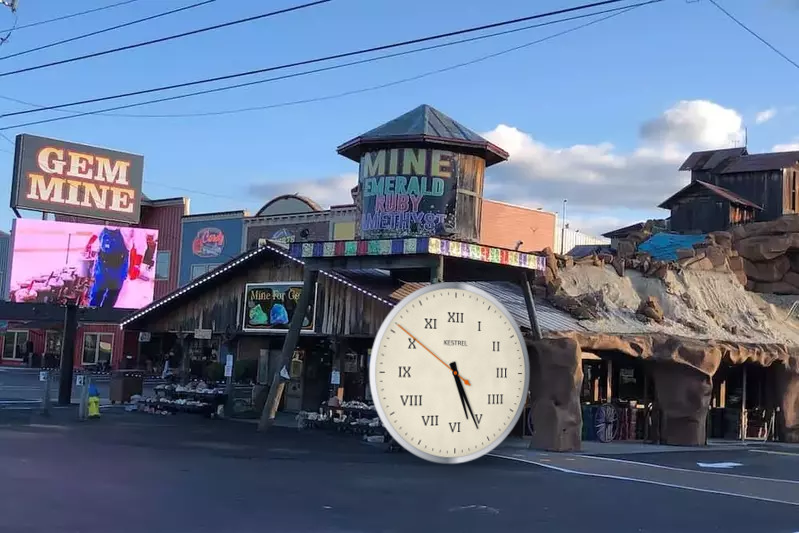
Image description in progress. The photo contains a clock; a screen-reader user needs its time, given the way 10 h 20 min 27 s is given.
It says 5 h 25 min 51 s
